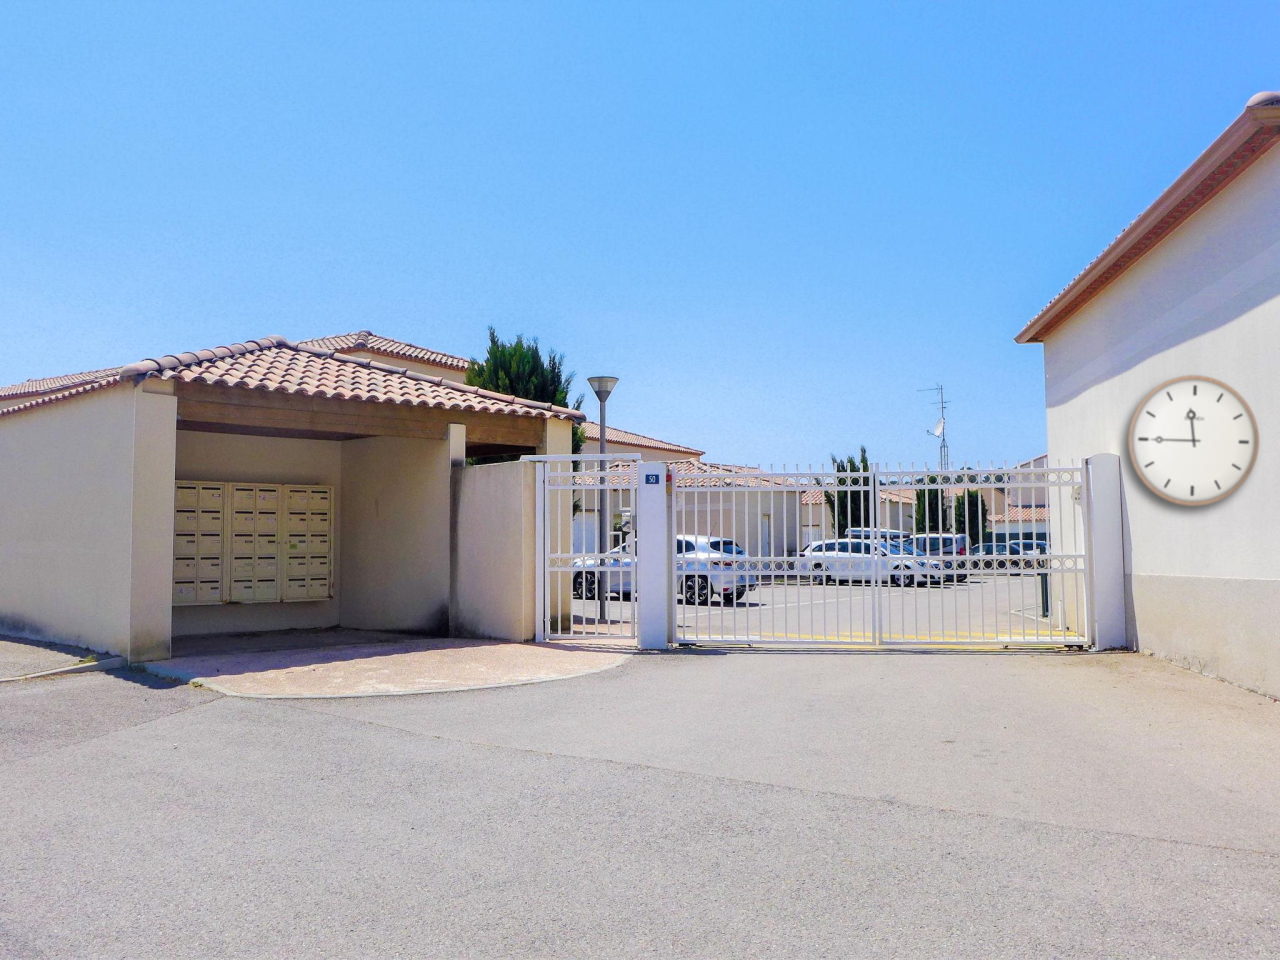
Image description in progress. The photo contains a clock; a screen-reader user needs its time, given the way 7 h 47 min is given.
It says 11 h 45 min
